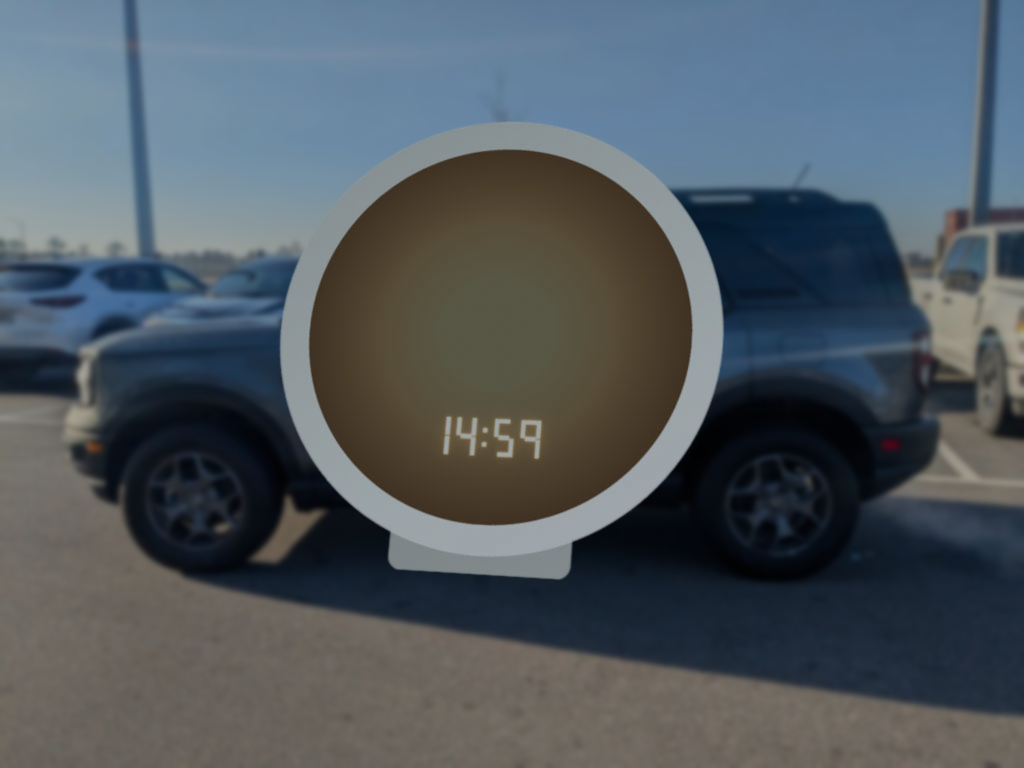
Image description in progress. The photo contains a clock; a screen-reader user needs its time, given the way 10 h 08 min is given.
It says 14 h 59 min
